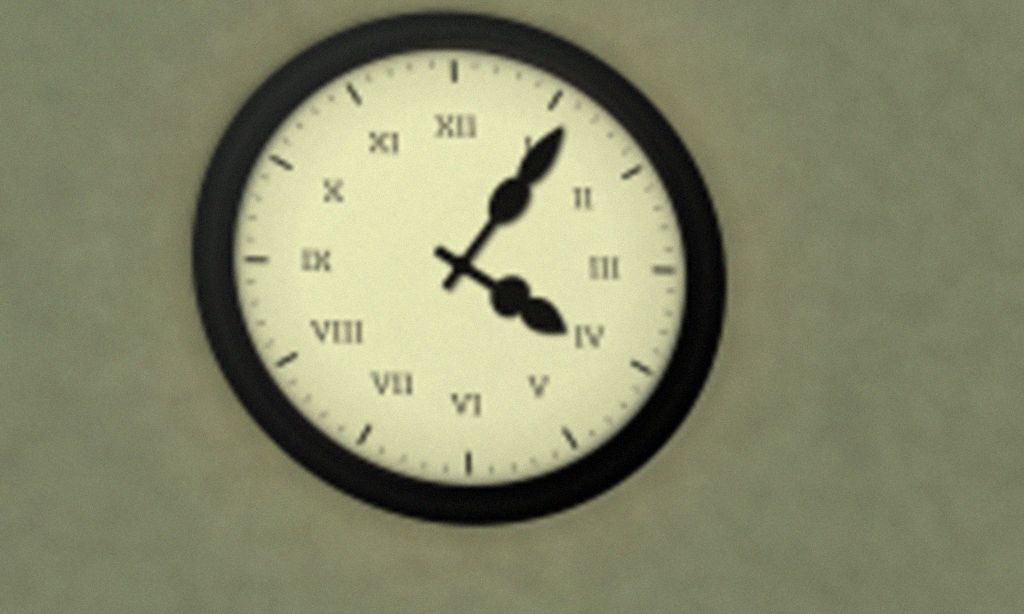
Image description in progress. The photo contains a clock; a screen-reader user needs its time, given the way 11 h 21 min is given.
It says 4 h 06 min
